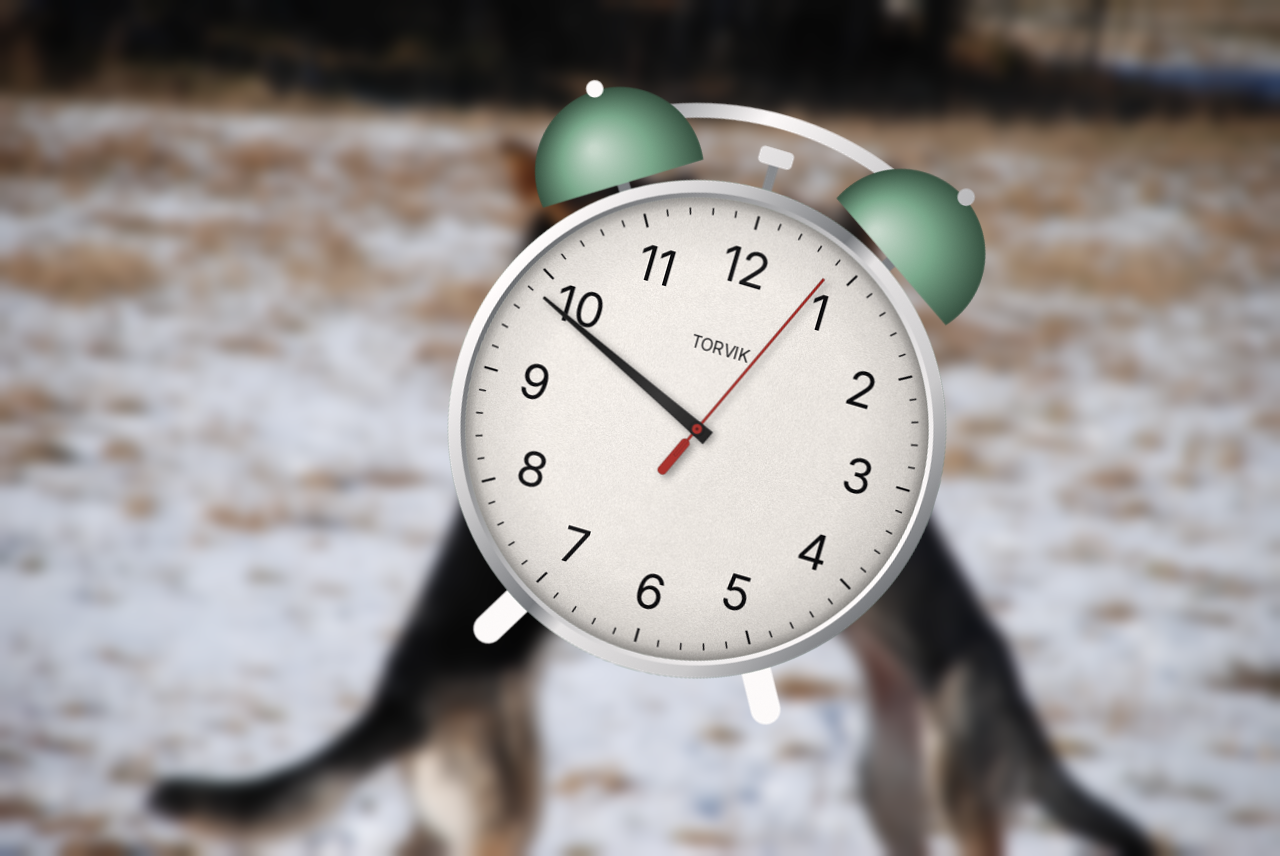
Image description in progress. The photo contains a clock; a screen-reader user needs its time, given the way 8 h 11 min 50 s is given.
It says 9 h 49 min 04 s
